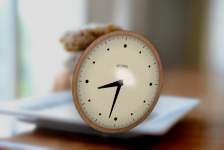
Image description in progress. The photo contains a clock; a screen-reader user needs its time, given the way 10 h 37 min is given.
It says 8 h 32 min
